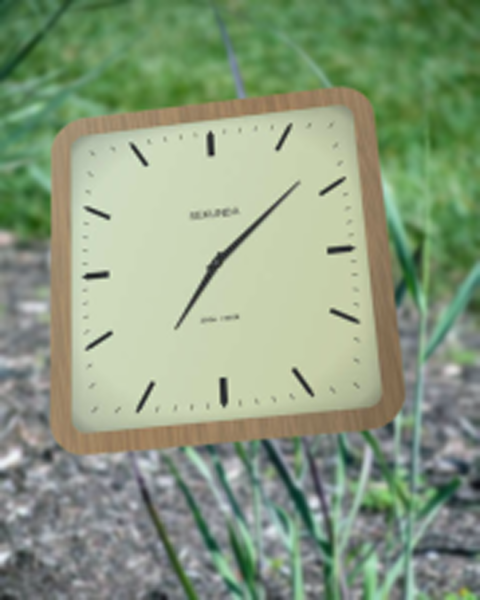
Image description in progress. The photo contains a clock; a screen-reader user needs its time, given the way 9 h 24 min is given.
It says 7 h 08 min
